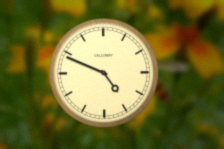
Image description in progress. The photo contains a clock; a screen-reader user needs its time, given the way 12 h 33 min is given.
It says 4 h 49 min
